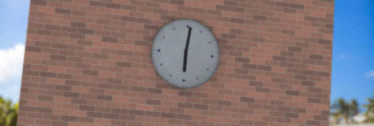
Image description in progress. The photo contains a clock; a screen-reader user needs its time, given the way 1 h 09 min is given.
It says 6 h 01 min
